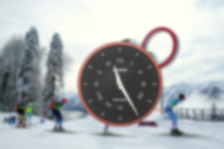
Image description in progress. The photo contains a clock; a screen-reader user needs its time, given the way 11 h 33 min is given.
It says 11 h 25 min
